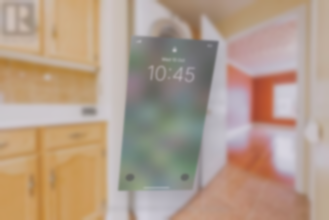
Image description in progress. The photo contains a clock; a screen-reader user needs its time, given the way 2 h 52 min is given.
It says 10 h 45 min
